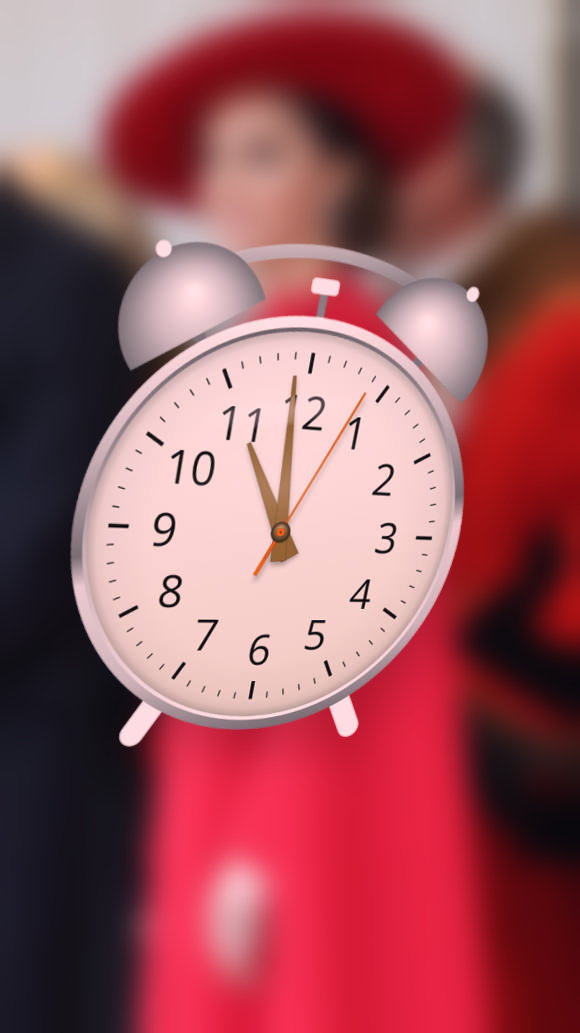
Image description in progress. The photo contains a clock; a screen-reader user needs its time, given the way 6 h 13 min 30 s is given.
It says 10 h 59 min 04 s
